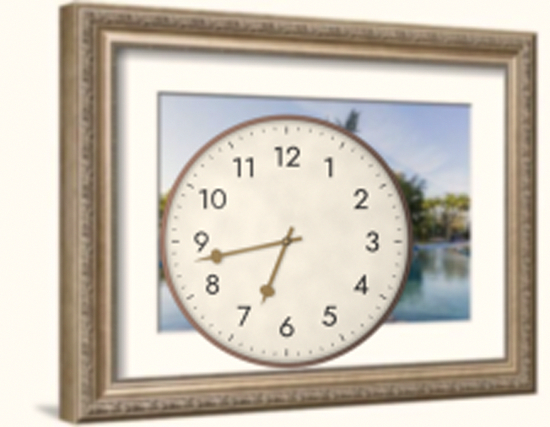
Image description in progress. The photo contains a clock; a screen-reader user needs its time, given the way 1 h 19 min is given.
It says 6 h 43 min
